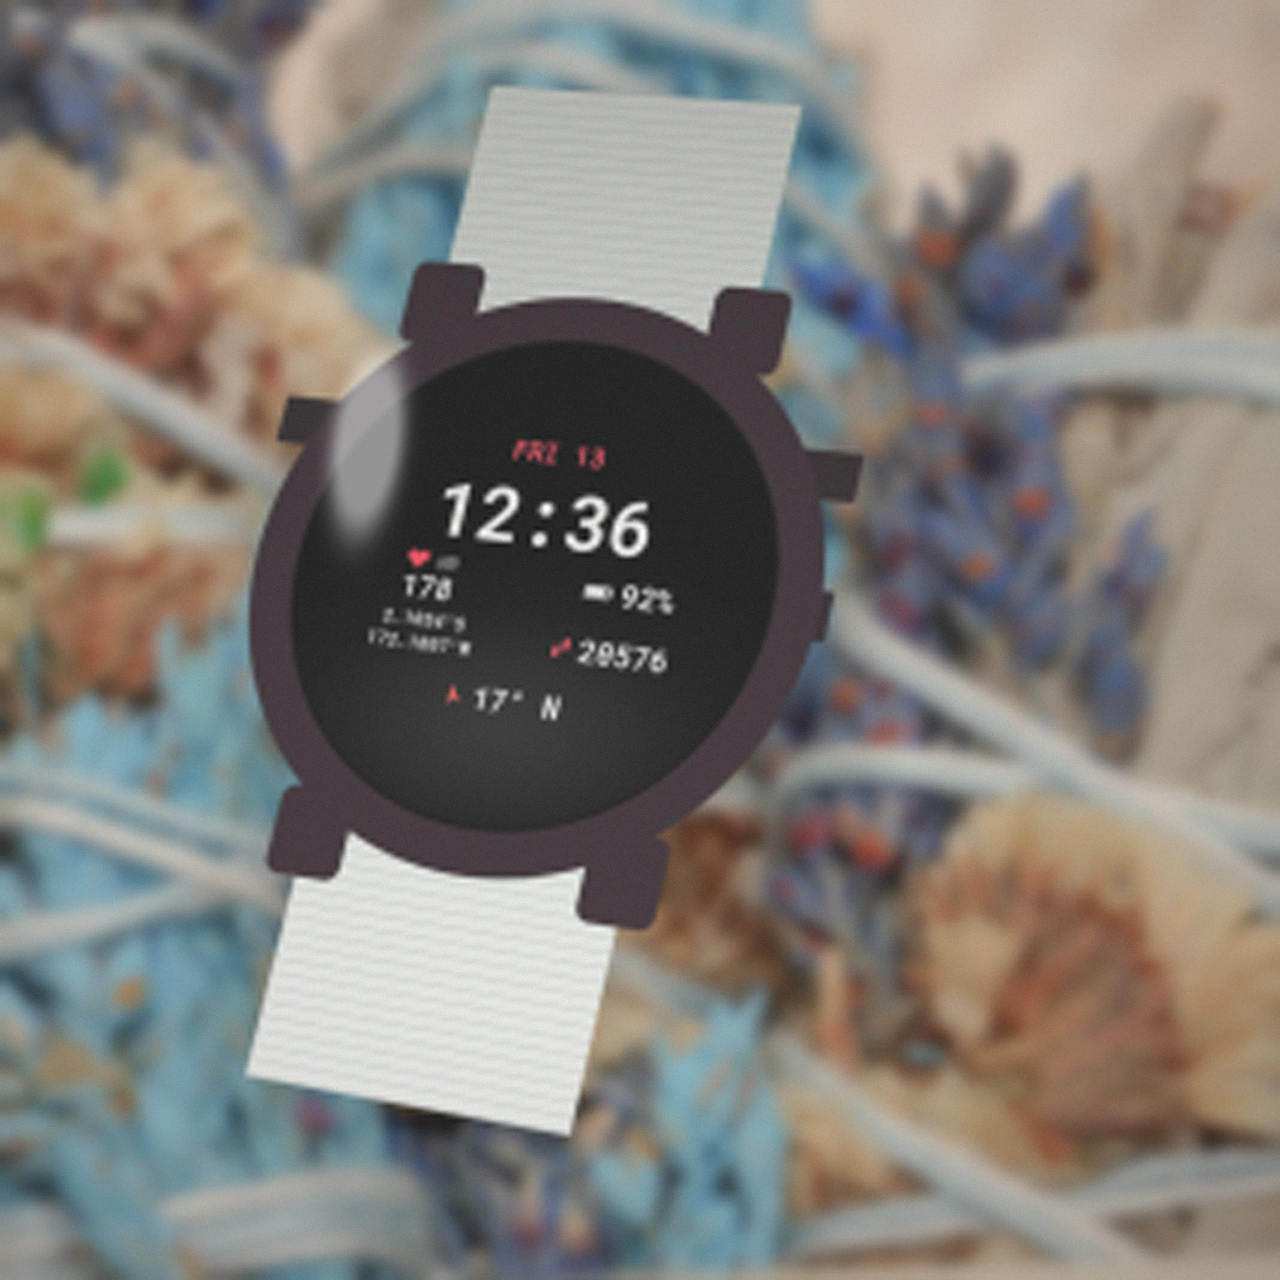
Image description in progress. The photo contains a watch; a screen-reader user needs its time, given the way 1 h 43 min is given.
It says 12 h 36 min
